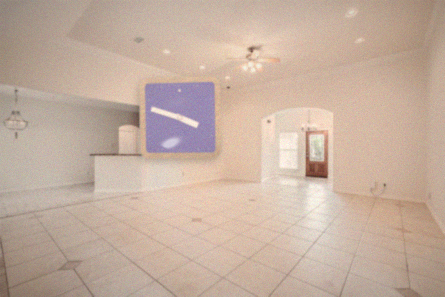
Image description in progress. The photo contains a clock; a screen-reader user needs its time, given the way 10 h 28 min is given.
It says 3 h 48 min
